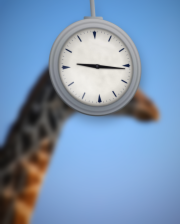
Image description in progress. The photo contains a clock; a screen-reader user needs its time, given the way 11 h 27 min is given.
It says 9 h 16 min
